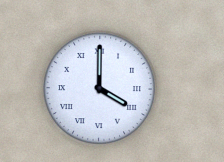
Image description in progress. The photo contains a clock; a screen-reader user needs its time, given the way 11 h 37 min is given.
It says 4 h 00 min
